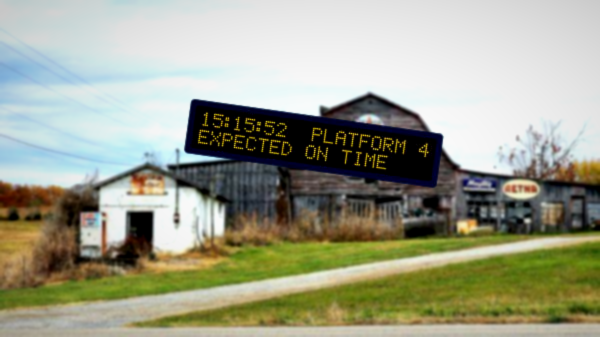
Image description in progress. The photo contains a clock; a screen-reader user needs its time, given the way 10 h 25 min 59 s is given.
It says 15 h 15 min 52 s
